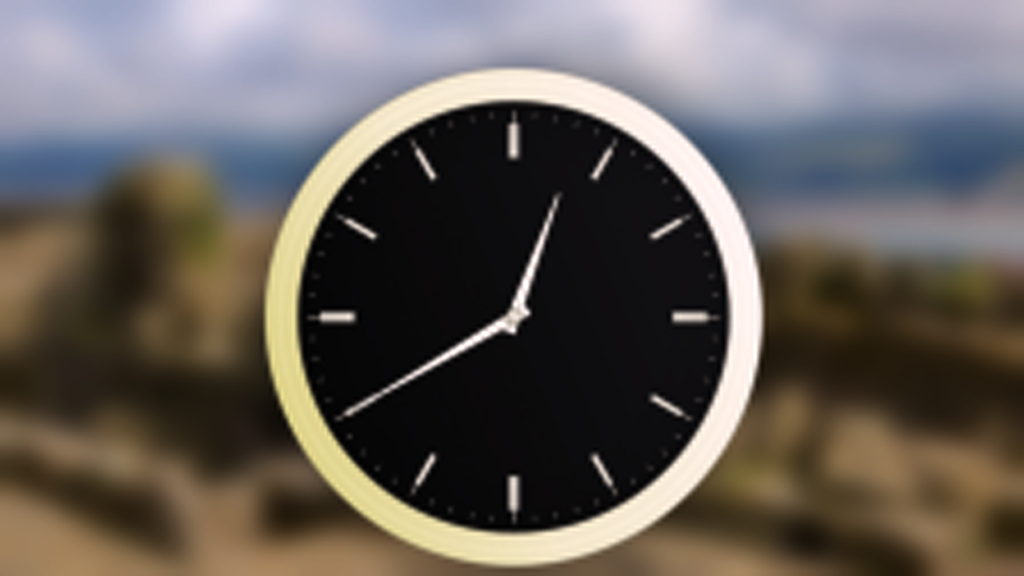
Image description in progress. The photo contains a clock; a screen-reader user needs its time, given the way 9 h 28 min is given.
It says 12 h 40 min
